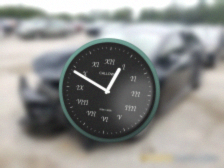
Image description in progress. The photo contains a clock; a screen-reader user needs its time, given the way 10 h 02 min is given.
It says 12 h 49 min
